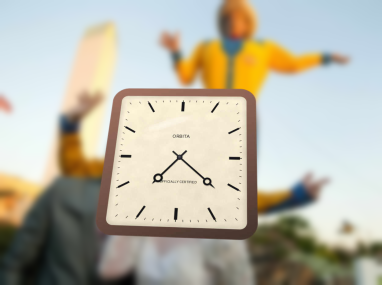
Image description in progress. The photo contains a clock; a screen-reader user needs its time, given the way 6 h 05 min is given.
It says 7 h 22 min
